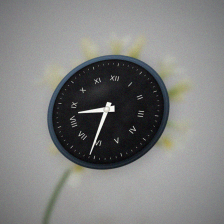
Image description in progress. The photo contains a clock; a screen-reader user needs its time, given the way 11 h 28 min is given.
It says 8 h 31 min
